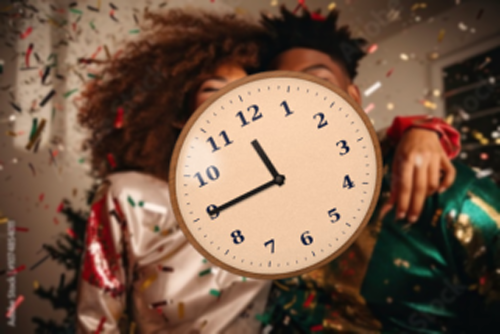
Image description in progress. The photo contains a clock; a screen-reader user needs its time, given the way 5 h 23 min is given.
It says 11 h 45 min
